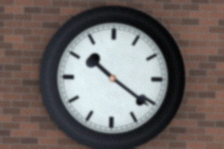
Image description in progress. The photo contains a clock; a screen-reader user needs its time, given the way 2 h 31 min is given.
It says 10 h 21 min
